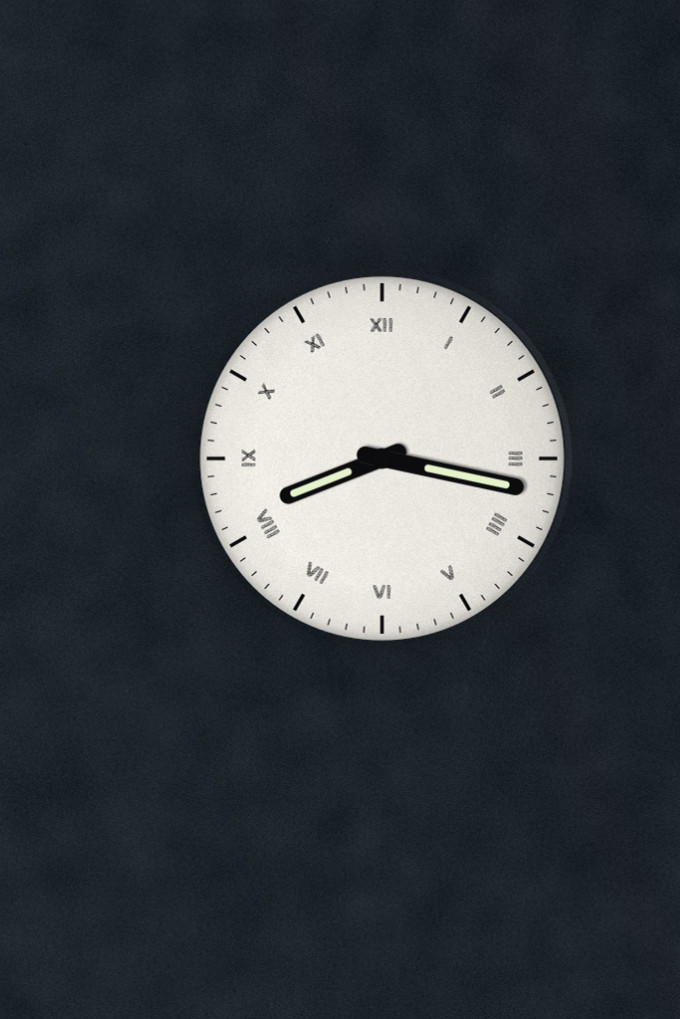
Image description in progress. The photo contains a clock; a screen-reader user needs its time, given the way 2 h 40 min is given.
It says 8 h 17 min
